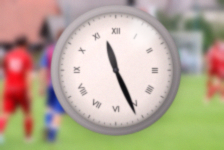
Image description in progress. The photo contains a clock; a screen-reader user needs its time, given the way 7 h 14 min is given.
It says 11 h 26 min
